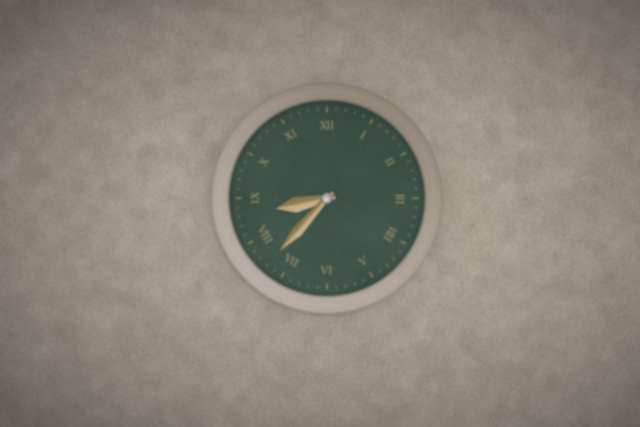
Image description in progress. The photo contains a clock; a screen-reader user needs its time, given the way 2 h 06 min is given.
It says 8 h 37 min
